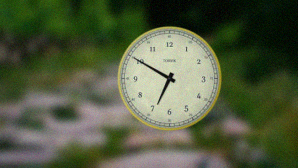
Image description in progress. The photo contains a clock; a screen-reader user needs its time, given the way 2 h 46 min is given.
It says 6 h 50 min
